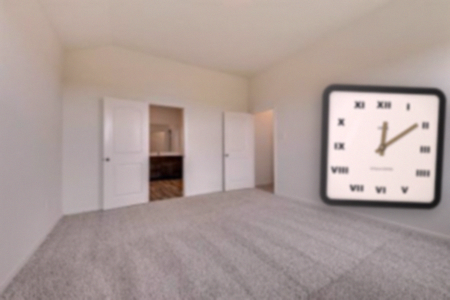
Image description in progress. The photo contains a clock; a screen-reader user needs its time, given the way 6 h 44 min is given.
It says 12 h 09 min
